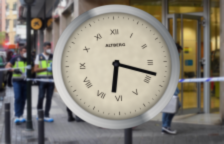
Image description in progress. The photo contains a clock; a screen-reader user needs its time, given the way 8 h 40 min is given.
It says 6 h 18 min
